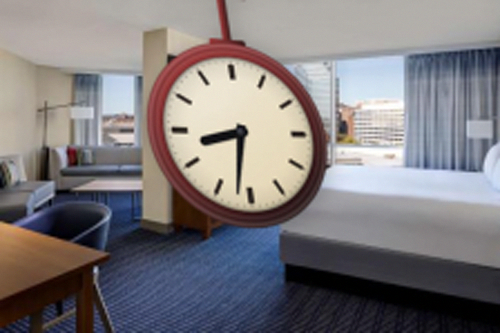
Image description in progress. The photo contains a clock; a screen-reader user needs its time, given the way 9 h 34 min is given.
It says 8 h 32 min
